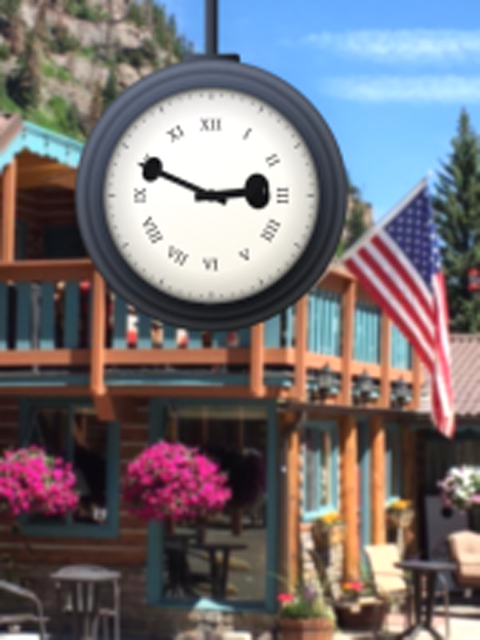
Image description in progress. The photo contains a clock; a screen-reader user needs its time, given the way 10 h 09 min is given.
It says 2 h 49 min
